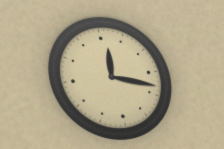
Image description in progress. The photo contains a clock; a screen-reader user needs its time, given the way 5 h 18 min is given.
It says 12 h 18 min
